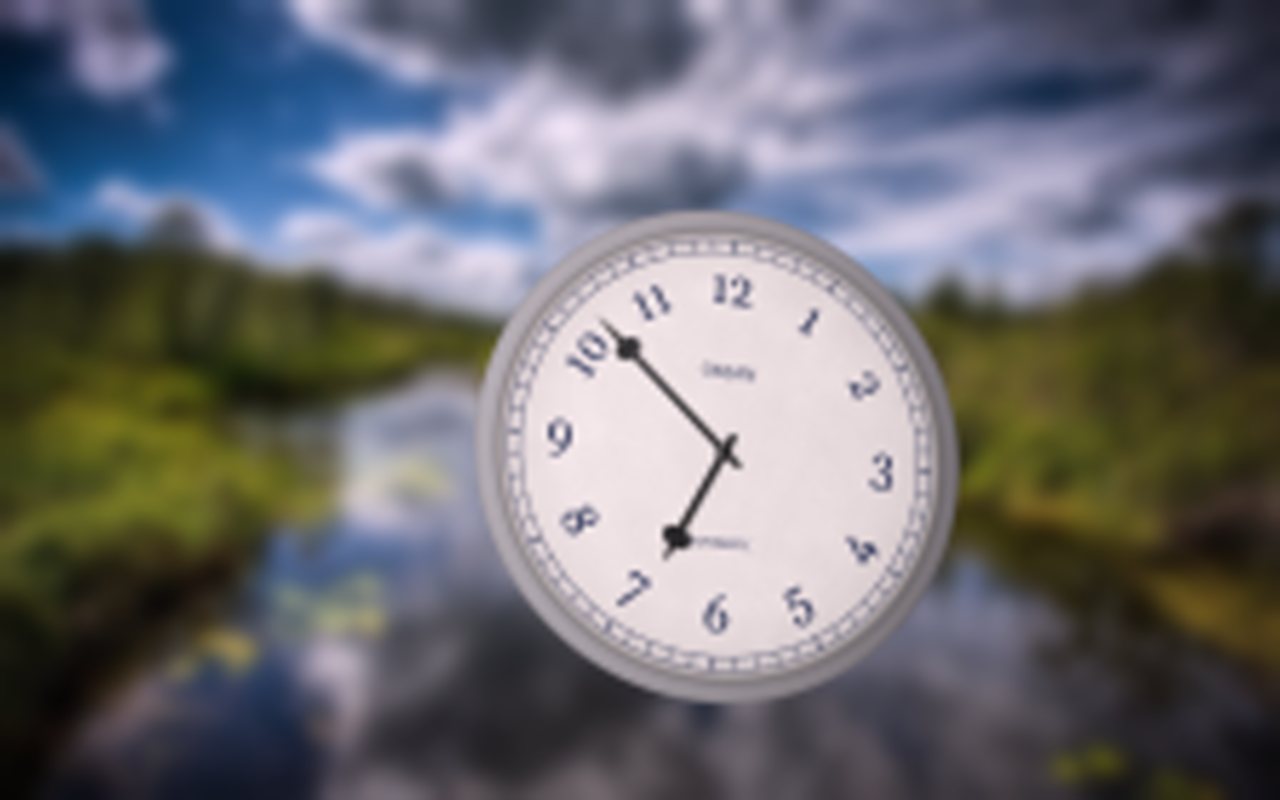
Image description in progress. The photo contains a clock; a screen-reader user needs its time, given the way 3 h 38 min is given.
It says 6 h 52 min
